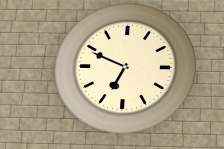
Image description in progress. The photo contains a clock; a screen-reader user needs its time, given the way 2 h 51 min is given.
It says 6 h 49 min
